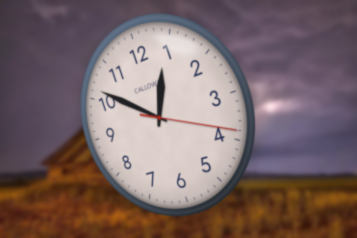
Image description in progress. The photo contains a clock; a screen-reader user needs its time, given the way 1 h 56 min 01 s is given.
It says 12 h 51 min 19 s
